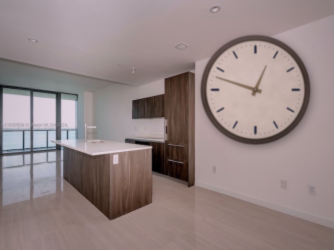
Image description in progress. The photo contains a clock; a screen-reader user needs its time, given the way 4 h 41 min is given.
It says 12 h 48 min
